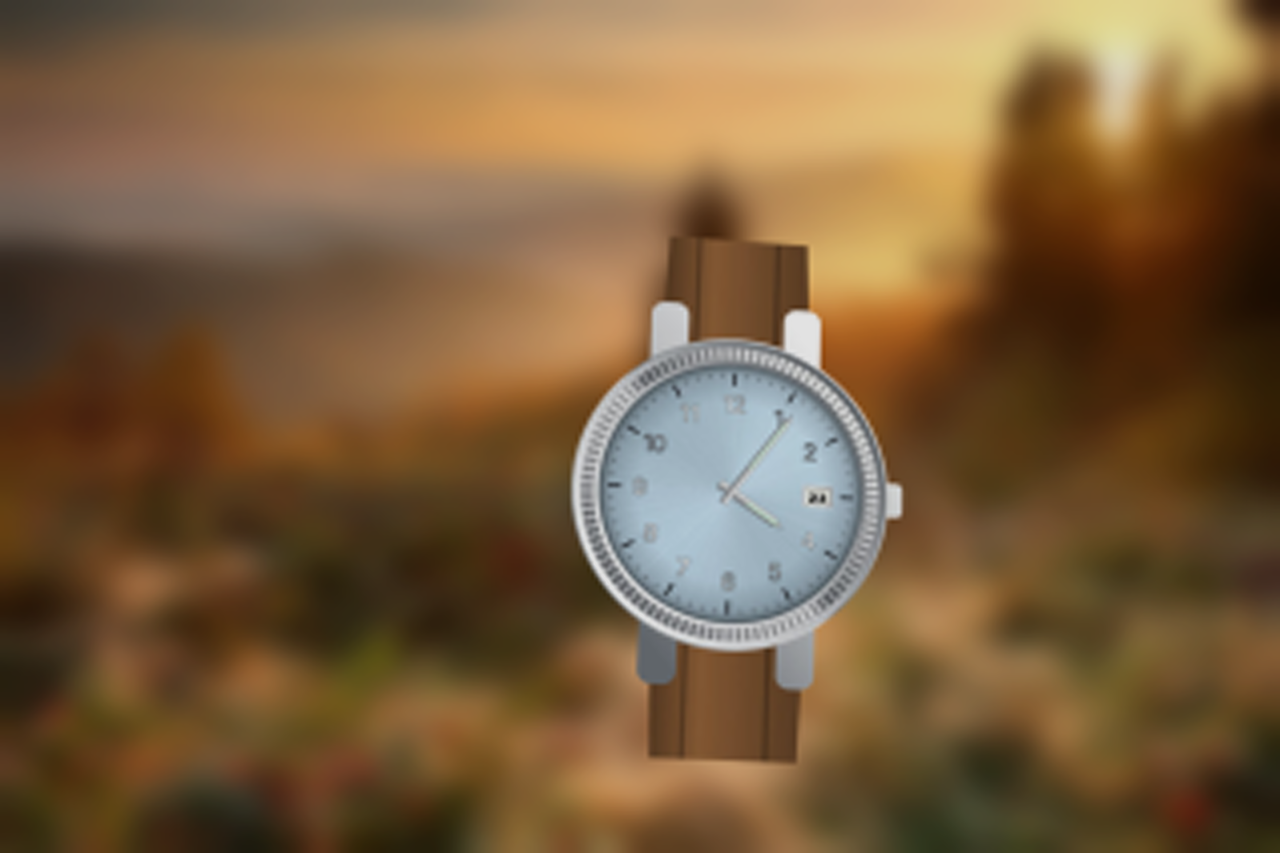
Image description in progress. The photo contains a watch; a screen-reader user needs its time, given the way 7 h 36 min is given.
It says 4 h 06 min
